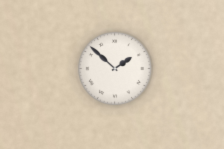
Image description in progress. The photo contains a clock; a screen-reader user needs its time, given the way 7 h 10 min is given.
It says 1 h 52 min
